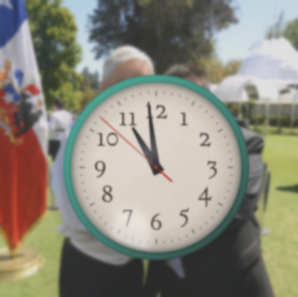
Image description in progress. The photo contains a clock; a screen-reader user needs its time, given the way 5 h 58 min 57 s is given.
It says 10 h 58 min 52 s
